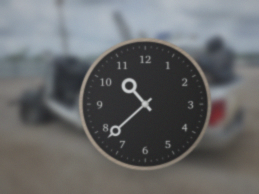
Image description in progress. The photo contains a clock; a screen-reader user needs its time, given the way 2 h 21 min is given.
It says 10 h 38 min
